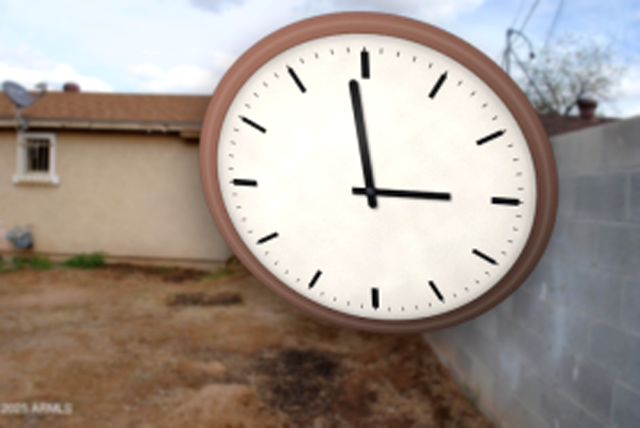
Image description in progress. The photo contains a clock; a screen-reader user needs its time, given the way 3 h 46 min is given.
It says 2 h 59 min
